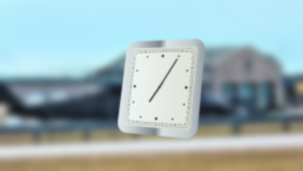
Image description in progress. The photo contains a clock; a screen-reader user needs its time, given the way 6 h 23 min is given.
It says 7 h 05 min
